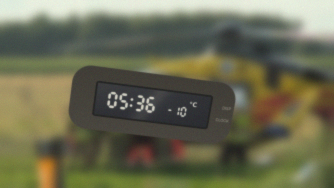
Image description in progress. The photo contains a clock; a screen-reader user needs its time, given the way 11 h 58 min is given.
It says 5 h 36 min
